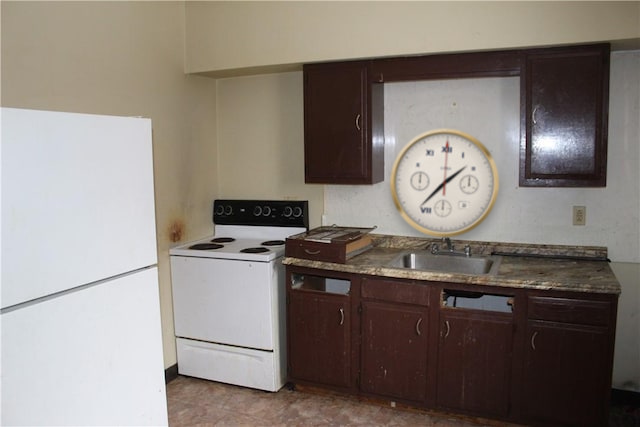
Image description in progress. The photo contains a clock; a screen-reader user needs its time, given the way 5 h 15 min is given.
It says 1 h 37 min
